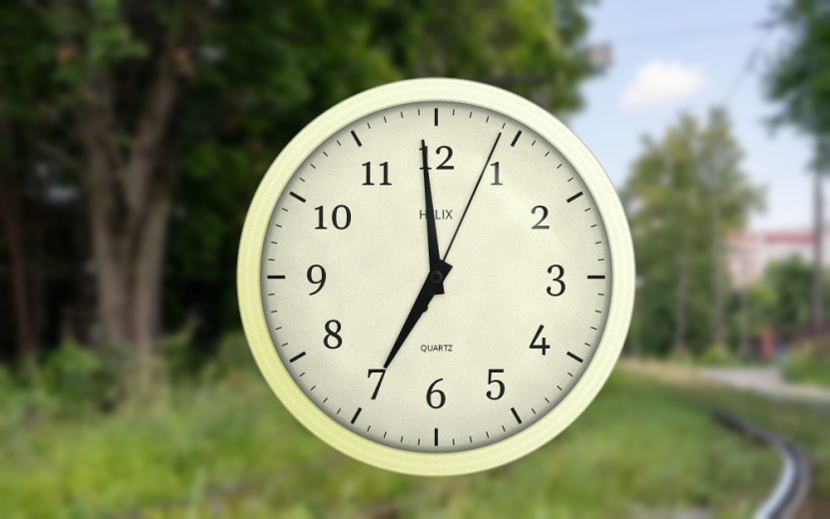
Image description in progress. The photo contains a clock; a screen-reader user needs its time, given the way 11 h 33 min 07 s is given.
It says 6 h 59 min 04 s
